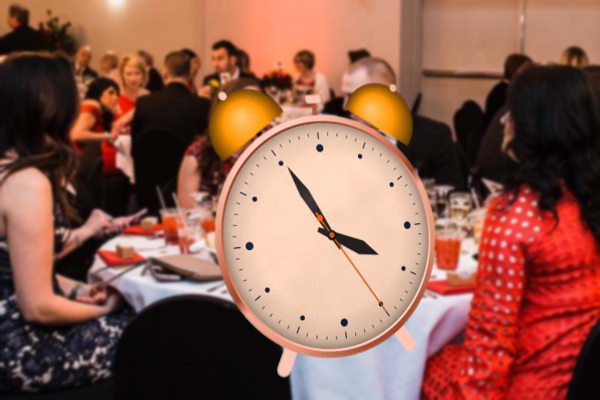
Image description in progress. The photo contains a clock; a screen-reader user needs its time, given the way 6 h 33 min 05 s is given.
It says 3 h 55 min 25 s
